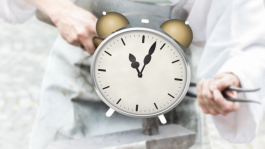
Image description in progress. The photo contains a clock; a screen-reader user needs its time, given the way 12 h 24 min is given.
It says 11 h 03 min
